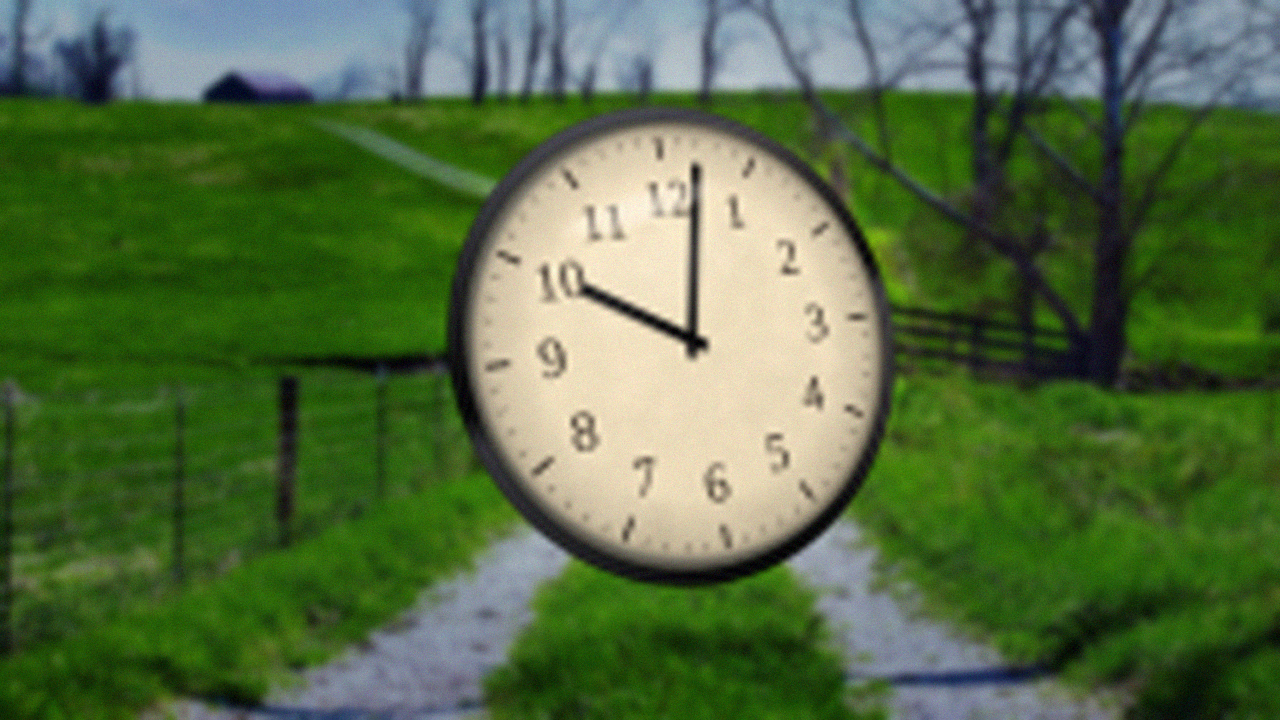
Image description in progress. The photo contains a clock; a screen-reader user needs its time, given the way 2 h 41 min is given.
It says 10 h 02 min
